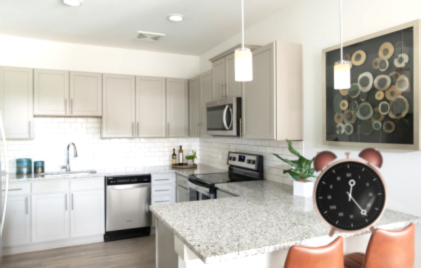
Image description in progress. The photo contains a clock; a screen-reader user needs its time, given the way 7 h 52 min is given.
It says 12 h 24 min
